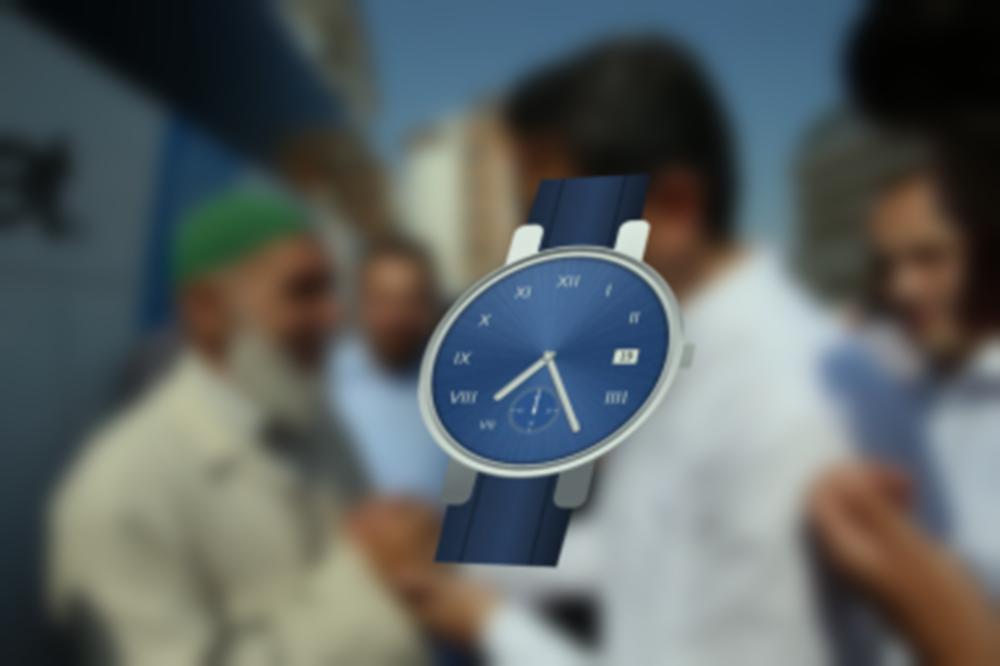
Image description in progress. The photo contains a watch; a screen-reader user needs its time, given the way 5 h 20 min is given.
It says 7 h 25 min
